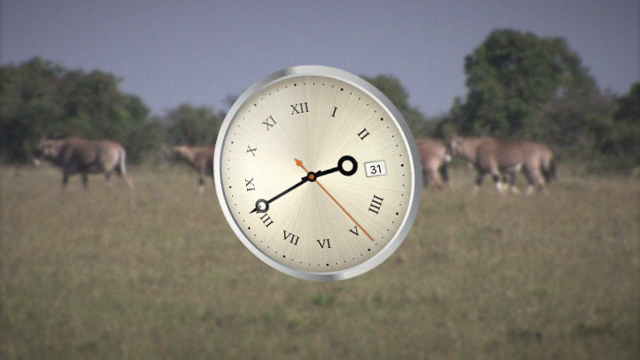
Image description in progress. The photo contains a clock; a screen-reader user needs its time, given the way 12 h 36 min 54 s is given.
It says 2 h 41 min 24 s
